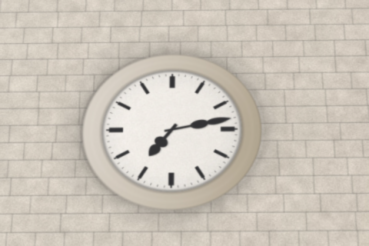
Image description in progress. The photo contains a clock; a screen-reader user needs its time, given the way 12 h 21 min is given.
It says 7 h 13 min
